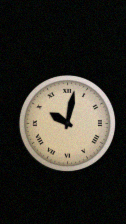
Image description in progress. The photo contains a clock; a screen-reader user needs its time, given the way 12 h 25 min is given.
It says 10 h 02 min
